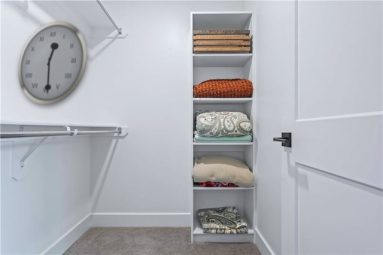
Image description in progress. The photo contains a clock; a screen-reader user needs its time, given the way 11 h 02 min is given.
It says 12 h 29 min
